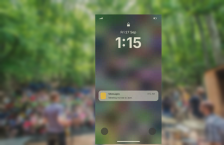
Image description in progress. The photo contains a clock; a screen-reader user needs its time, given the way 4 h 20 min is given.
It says 1 h 15 min
